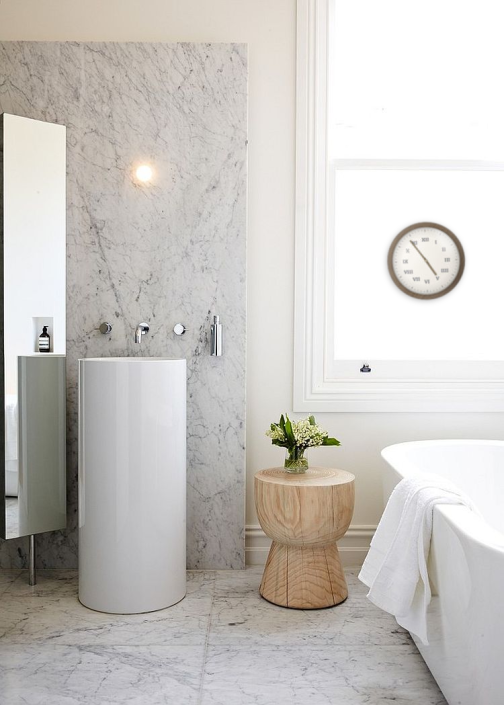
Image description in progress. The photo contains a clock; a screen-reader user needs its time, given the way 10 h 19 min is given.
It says 4 h 54 min
